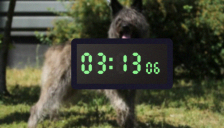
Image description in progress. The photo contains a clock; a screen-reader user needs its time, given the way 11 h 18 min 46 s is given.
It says 3 h 13 min 06 s
